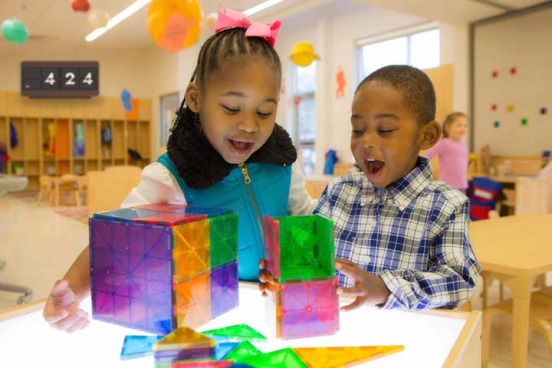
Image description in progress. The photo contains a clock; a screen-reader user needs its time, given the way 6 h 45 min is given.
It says 4 h 24 min
